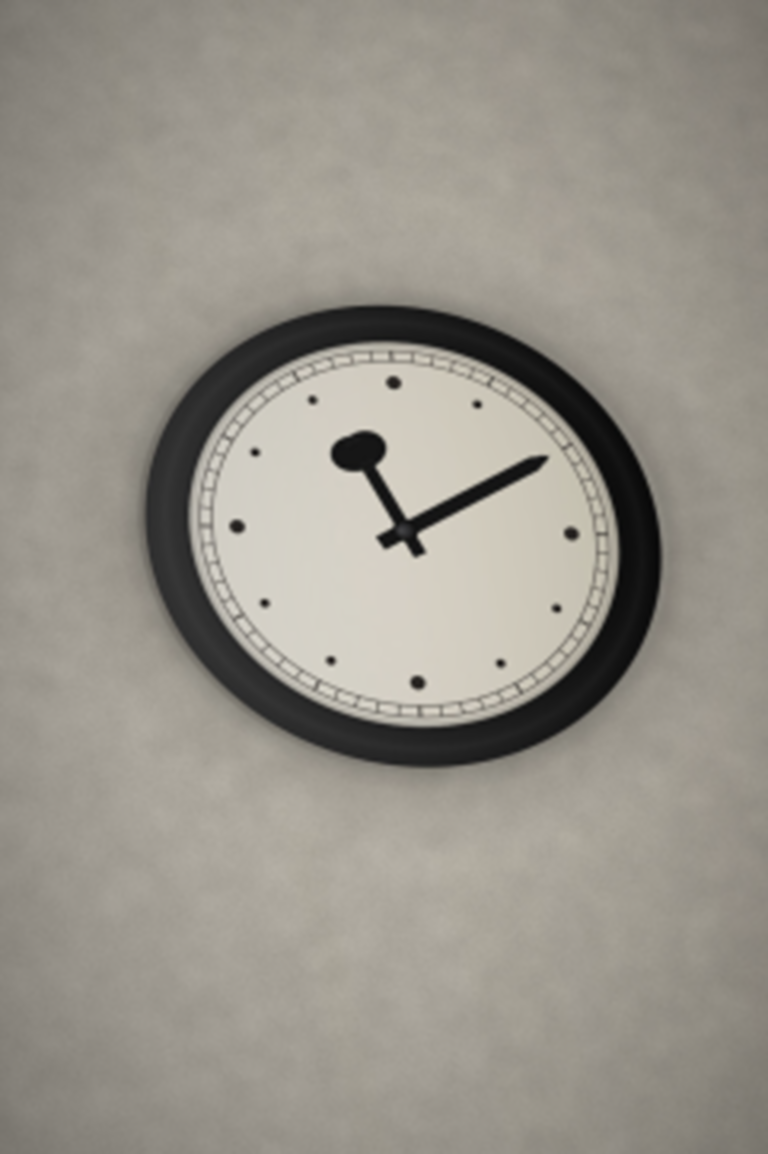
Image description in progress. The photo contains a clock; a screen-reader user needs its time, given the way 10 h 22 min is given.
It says 11 h 10 min
